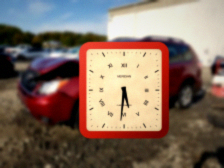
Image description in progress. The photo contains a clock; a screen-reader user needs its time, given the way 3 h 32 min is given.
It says 5 h 31 min
